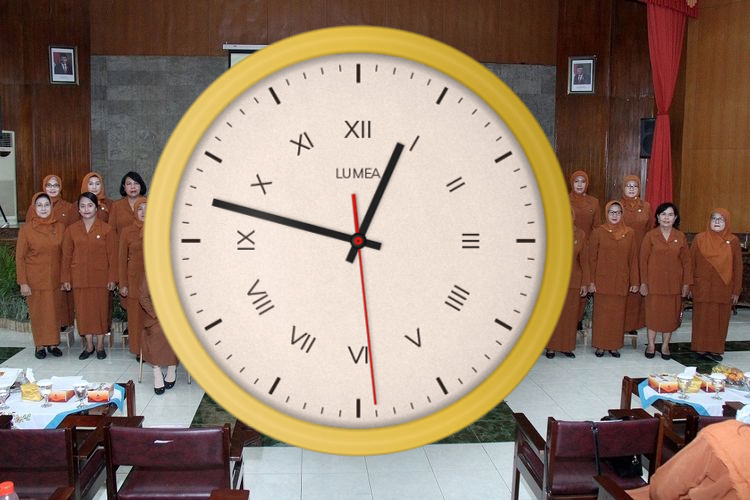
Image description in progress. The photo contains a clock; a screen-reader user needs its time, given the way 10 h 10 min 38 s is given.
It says 12 h 47 min 29 s
